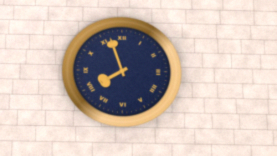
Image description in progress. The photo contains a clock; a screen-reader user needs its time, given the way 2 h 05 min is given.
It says 7 h 57 min
